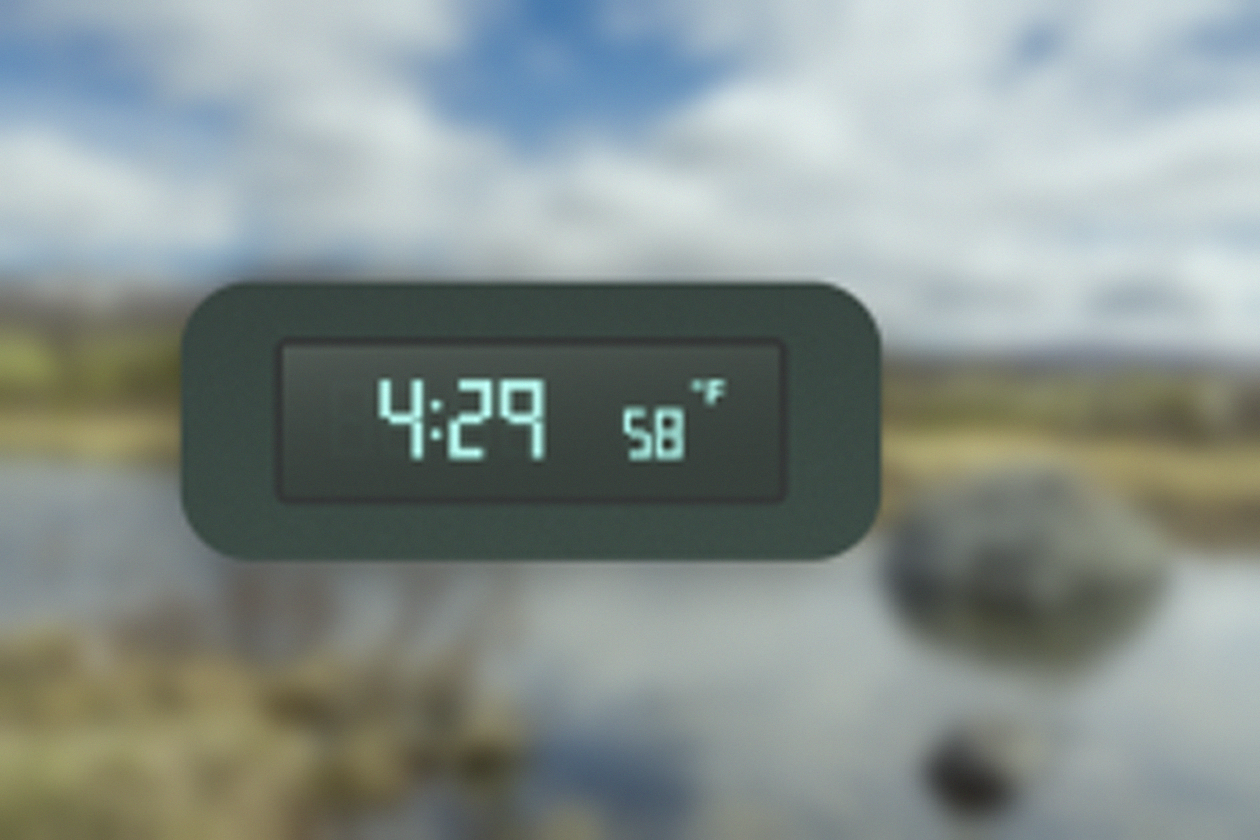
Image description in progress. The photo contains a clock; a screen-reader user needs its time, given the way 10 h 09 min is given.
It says 4 h 29 min
